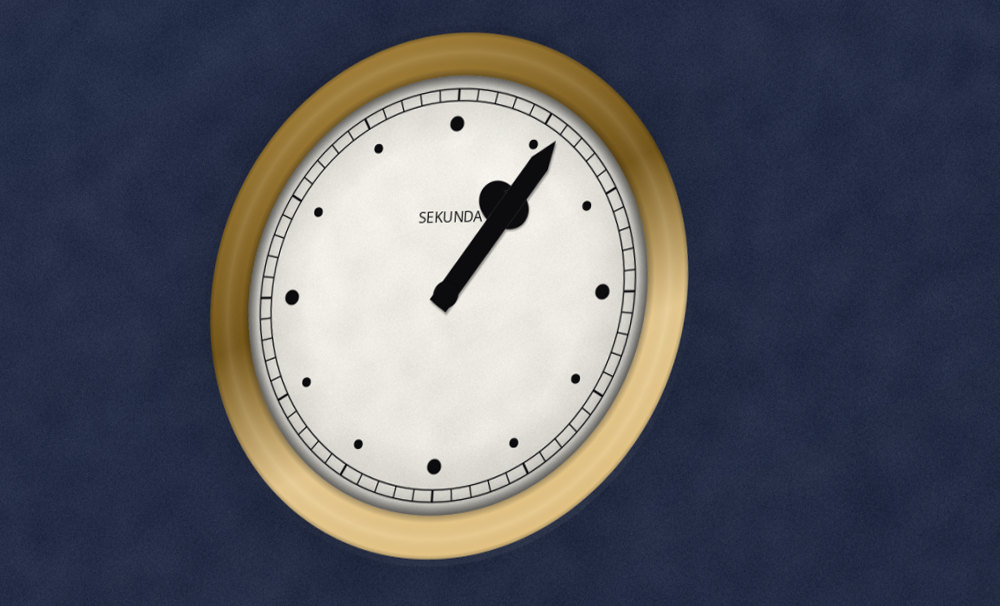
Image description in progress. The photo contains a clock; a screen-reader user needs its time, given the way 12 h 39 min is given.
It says 1 h 06 min
